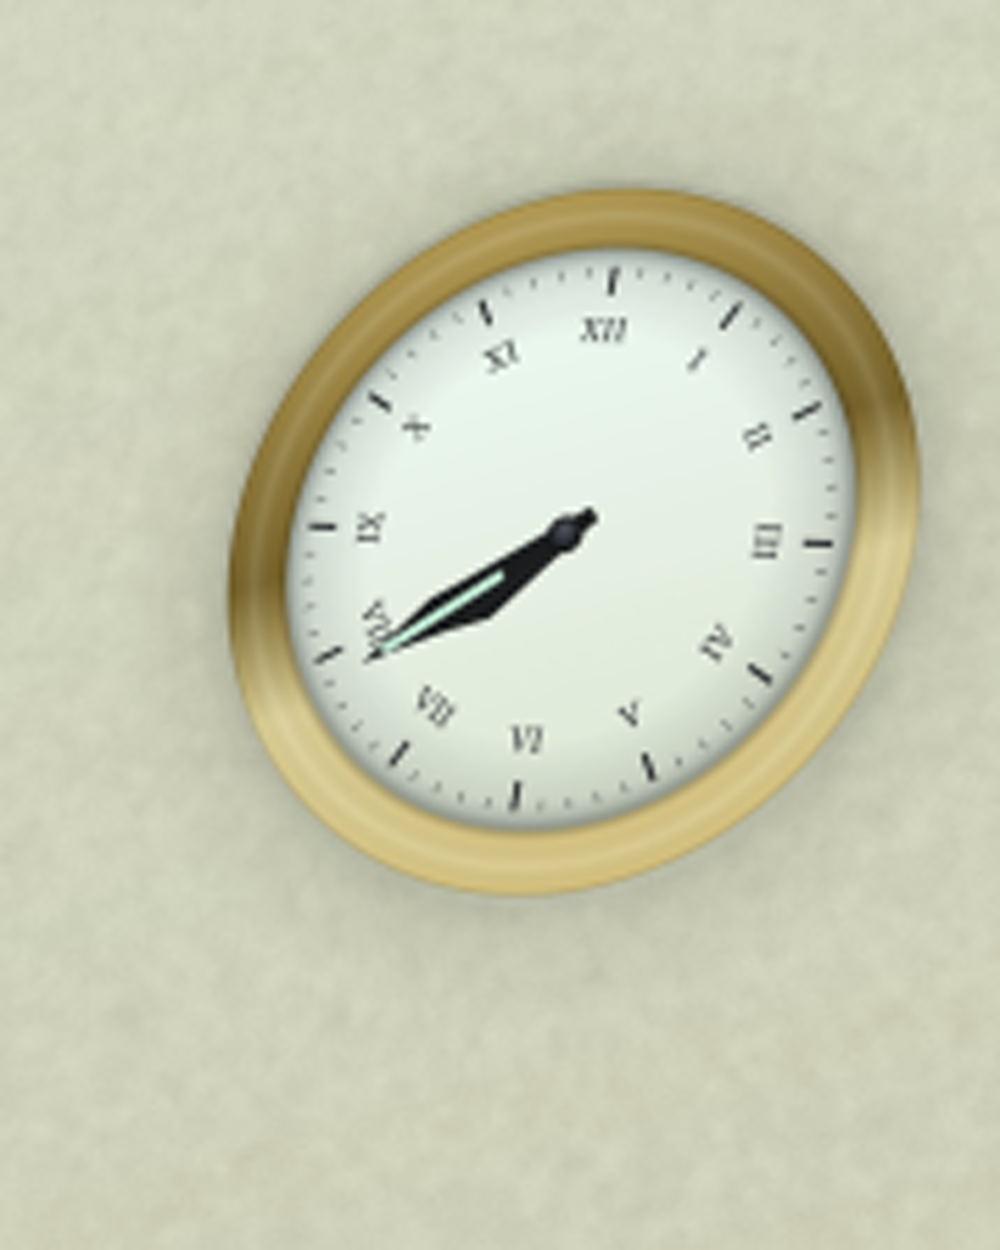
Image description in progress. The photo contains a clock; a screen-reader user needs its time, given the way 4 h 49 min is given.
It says 7 h 39 min
